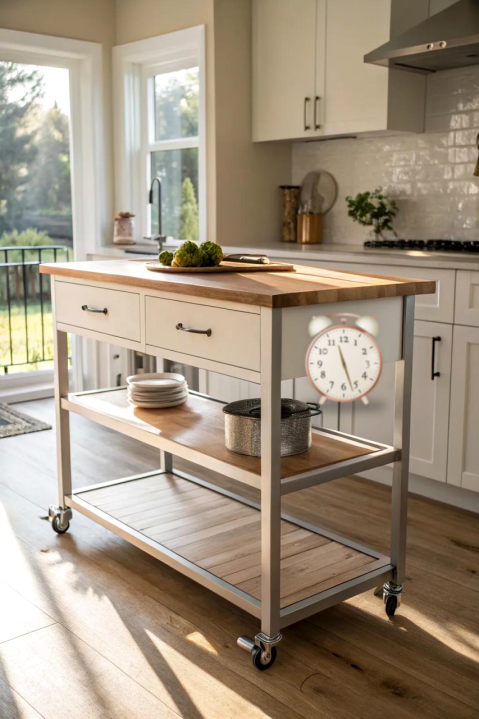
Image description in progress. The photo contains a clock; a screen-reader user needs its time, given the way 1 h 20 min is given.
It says 11 h 27 min
